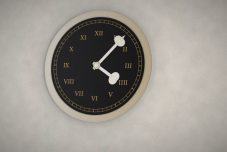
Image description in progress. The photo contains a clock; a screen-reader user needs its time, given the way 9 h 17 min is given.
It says 4 h 07 min
